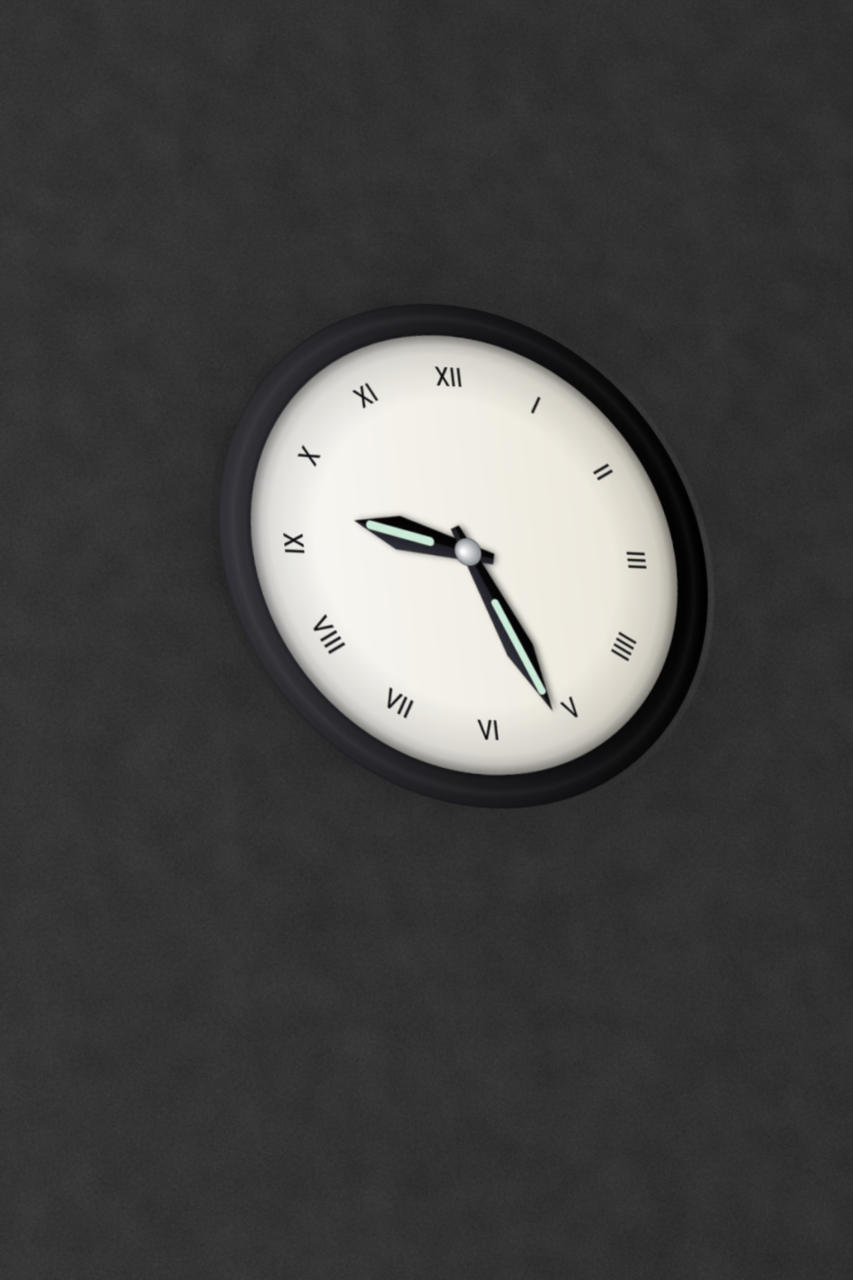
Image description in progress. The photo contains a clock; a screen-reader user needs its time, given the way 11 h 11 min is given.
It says 9 h 26 min
